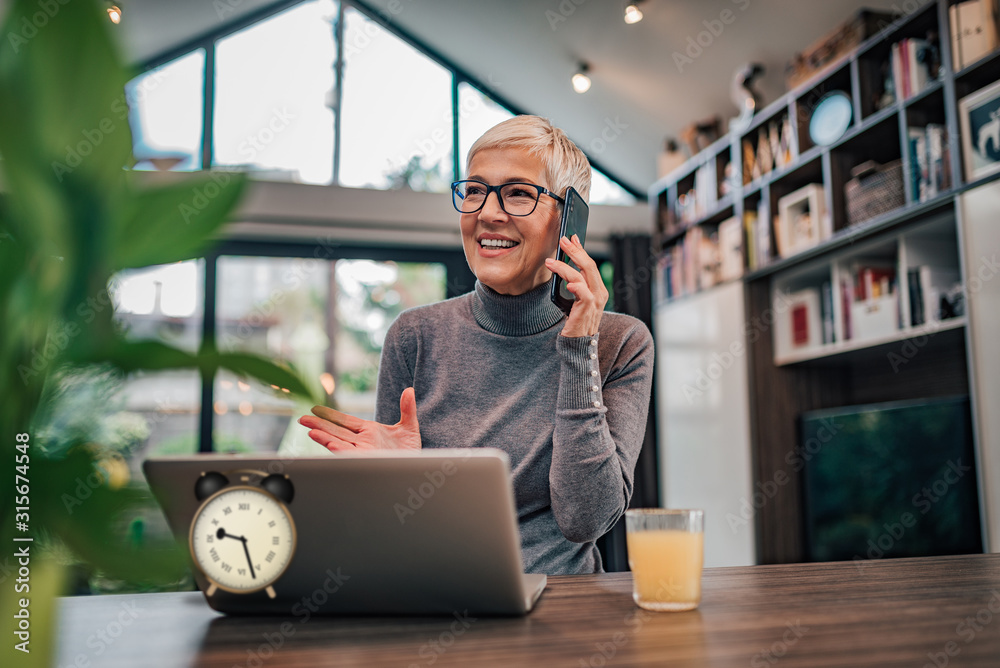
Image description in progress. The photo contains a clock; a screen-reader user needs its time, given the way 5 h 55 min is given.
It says 9 h 27 min
